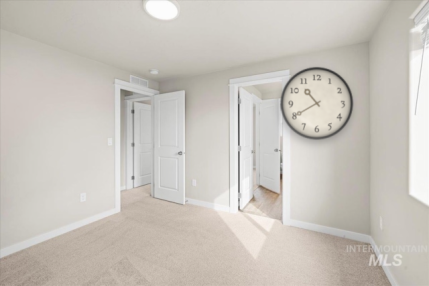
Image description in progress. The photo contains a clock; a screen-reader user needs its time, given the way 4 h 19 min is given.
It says 10 h 40 min
